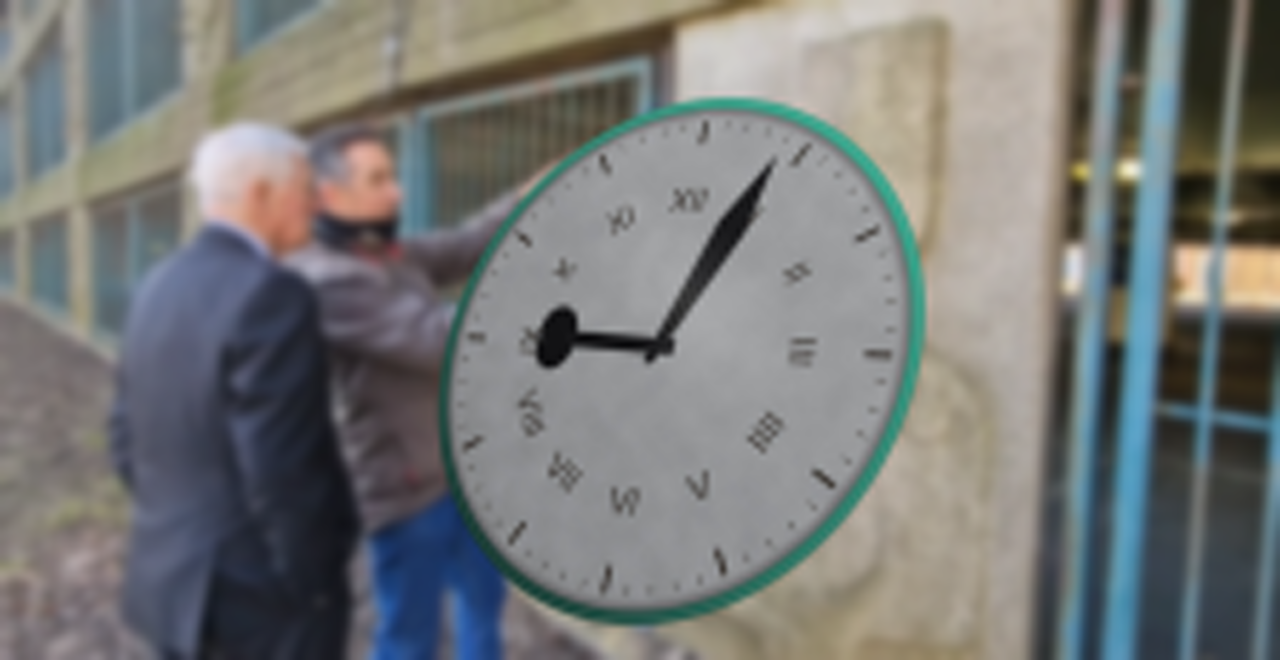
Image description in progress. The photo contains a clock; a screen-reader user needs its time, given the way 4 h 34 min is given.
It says 9 h 04 min
